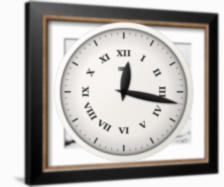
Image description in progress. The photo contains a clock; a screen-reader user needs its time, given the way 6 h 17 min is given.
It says 12 h 17 min
